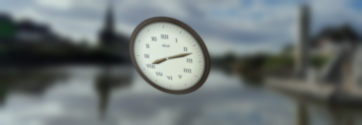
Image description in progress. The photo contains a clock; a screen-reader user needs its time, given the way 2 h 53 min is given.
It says 8 h 12 min
